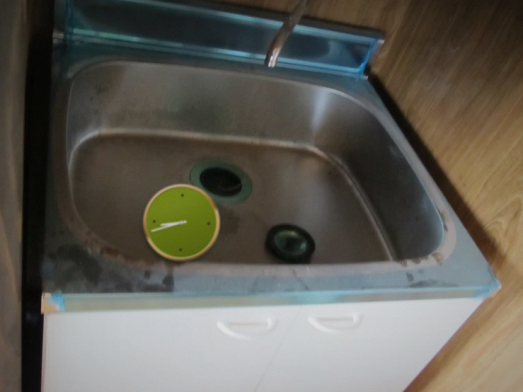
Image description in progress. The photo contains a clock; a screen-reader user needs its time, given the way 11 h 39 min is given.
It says 8 h 42 min
